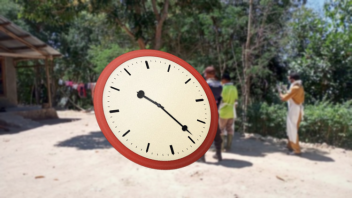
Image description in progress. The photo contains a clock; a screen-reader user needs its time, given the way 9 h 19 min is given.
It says 10 h 24 min
